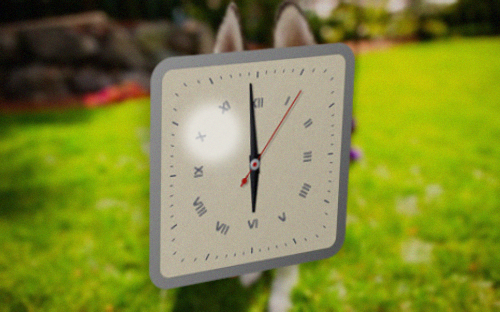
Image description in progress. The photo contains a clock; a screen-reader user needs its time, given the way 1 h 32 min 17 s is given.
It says 5 h 59 min 06 s
